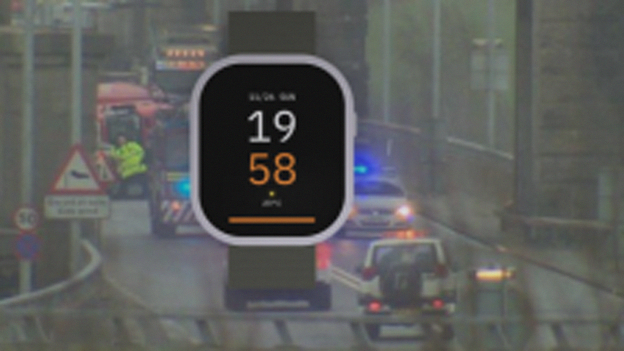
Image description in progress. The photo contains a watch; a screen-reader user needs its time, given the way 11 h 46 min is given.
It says 19 h 58 min
